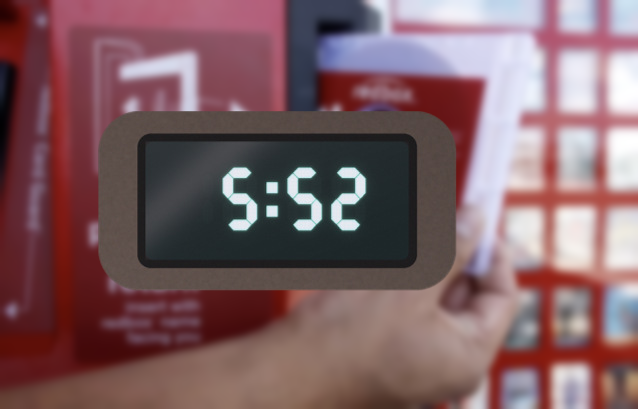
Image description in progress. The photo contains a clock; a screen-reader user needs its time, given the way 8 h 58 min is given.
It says 5 h 52 min
